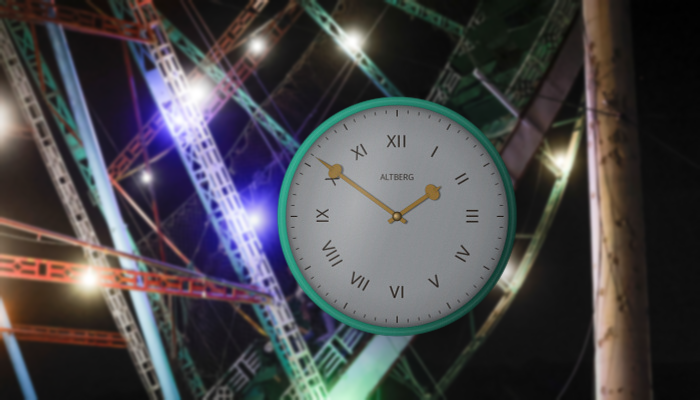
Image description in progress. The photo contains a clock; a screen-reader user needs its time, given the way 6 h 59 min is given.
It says 1 h 51 min
